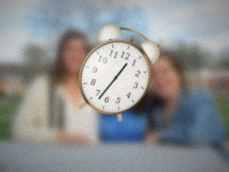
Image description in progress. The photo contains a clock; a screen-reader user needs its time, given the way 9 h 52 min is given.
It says 12 h 33 min
